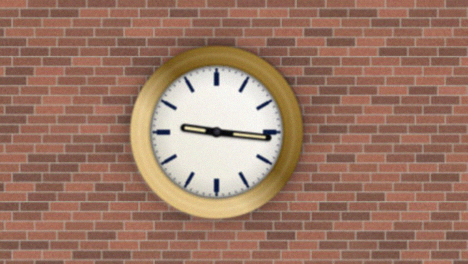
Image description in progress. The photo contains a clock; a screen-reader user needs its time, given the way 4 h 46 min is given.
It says 9 h 16 min
